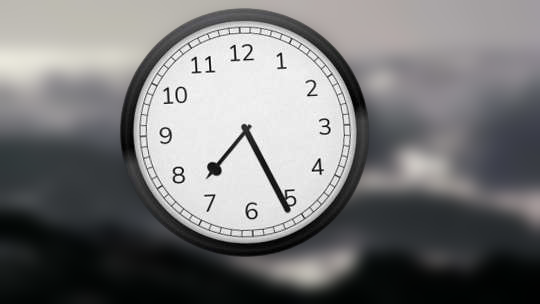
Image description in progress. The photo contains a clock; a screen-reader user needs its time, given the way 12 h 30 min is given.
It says 7 h 26 min
